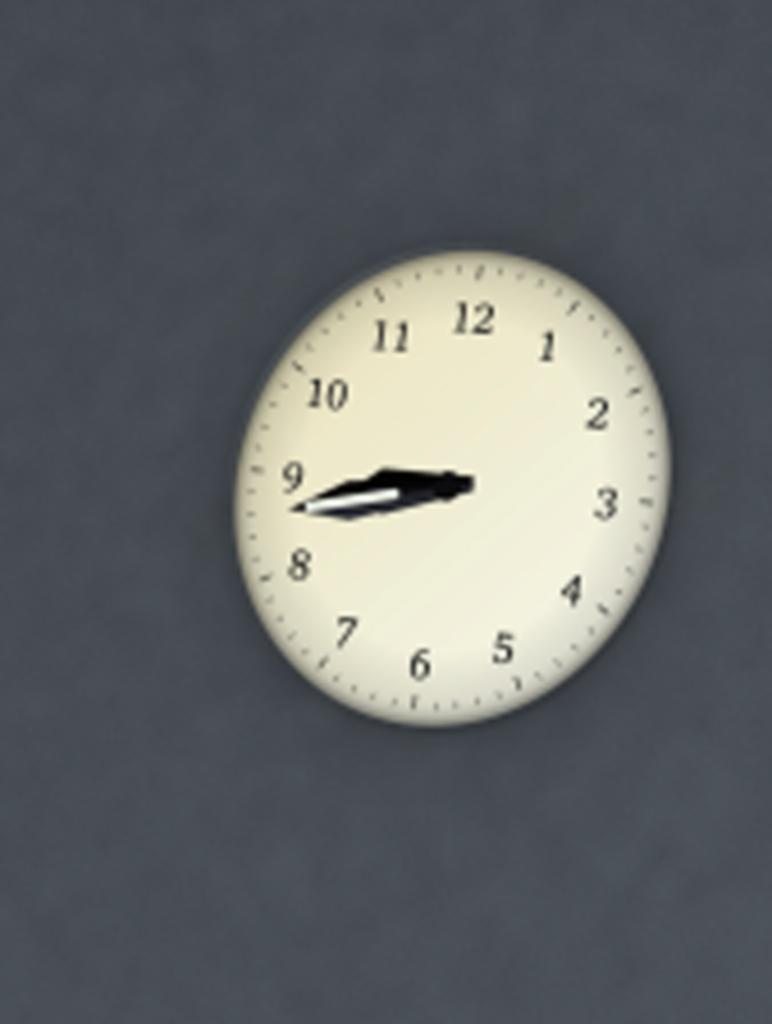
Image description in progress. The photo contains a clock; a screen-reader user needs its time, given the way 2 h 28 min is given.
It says 8 h 43 min
